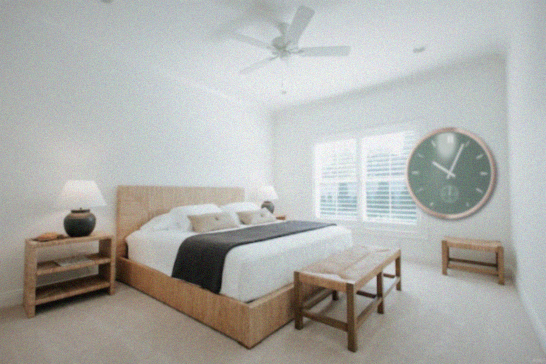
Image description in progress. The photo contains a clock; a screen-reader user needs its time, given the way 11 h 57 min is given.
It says 10 h 04 min
